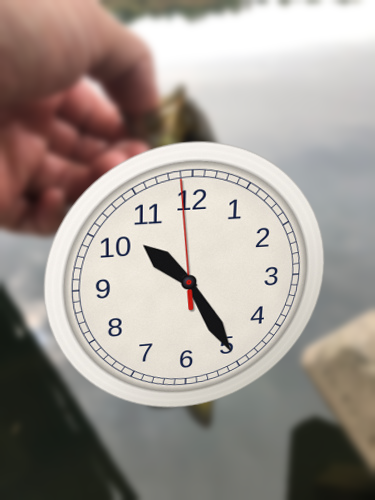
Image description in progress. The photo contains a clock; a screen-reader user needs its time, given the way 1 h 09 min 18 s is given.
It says 10 h 24 min 59 s
